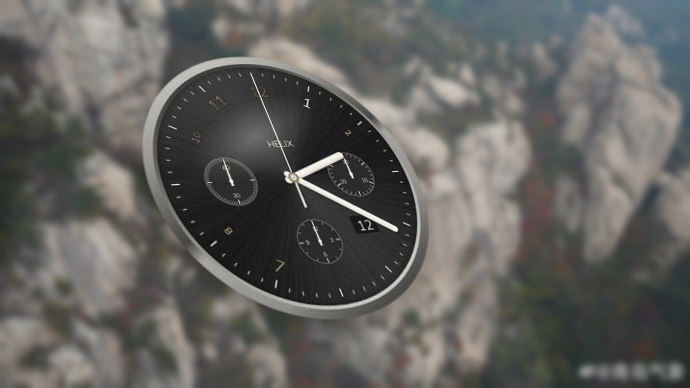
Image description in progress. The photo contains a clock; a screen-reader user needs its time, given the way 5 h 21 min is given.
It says 2 h 21 min
